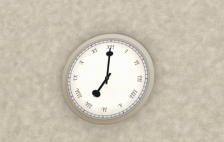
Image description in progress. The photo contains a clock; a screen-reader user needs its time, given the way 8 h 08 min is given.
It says 7 h 00 min
